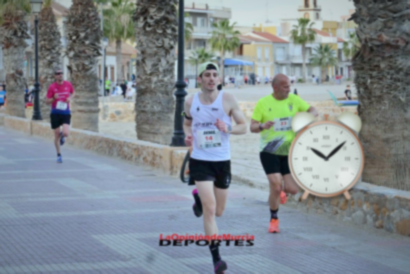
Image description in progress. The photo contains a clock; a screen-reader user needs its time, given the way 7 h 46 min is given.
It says 10 h 08 min
